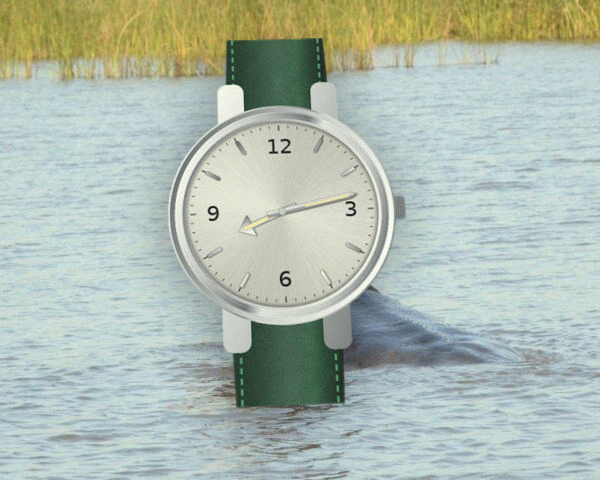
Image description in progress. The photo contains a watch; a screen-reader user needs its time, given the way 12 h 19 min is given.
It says 8 h 13 min
